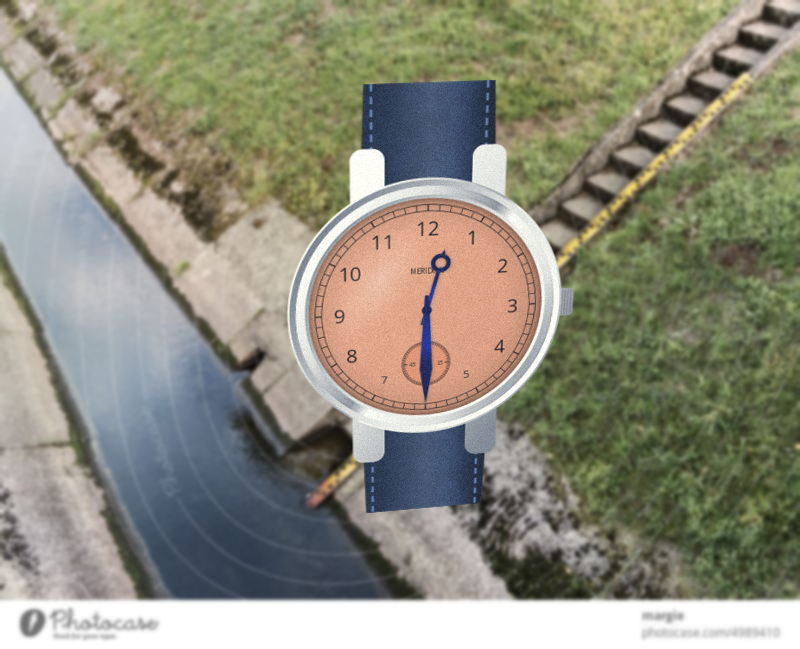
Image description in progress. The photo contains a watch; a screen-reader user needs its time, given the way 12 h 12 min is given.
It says 12 h 30 min
